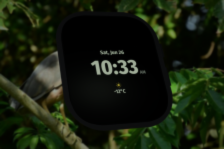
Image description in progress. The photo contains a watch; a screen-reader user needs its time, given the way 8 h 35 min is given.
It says 10 h 33 min
